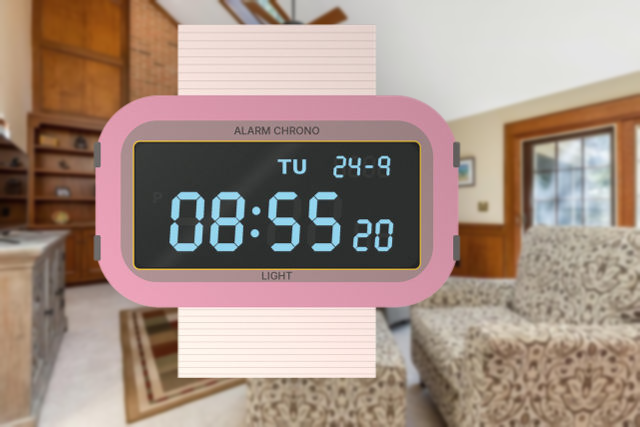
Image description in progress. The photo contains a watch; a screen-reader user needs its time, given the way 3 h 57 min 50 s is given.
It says 8 h 55 min 20 s
